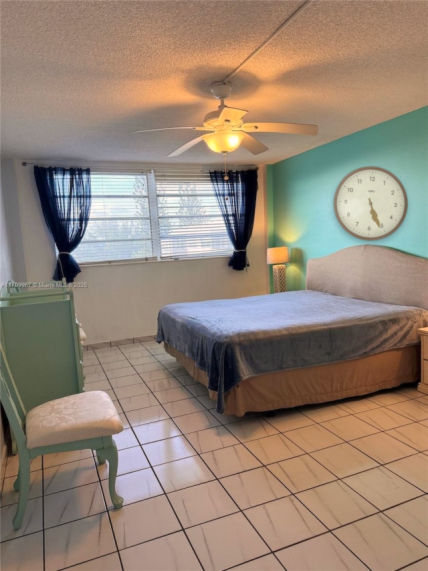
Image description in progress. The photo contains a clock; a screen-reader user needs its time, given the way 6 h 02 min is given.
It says 5 h 26 min
